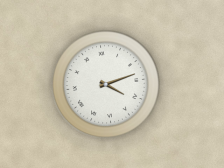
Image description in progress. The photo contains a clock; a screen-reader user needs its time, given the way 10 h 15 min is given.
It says 4 h 13 min
